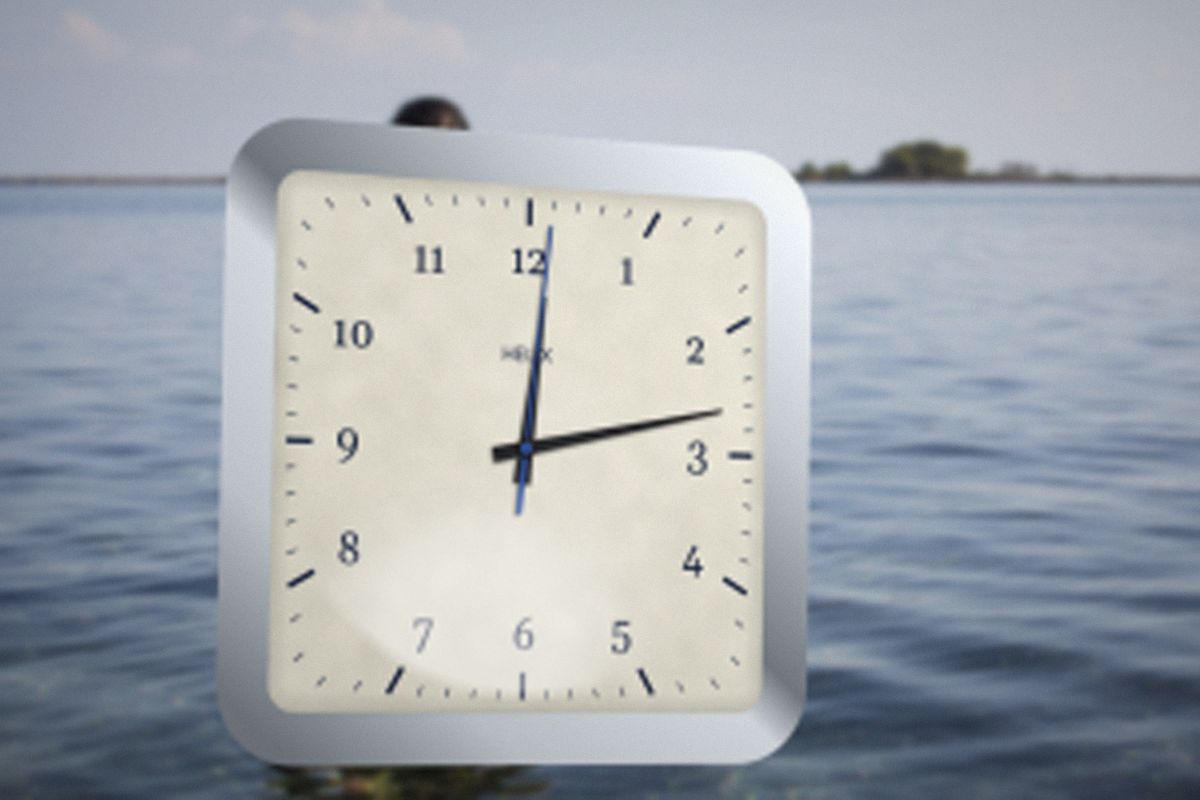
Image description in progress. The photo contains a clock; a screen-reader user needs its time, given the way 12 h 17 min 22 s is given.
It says 12 h 13 min 01 s
